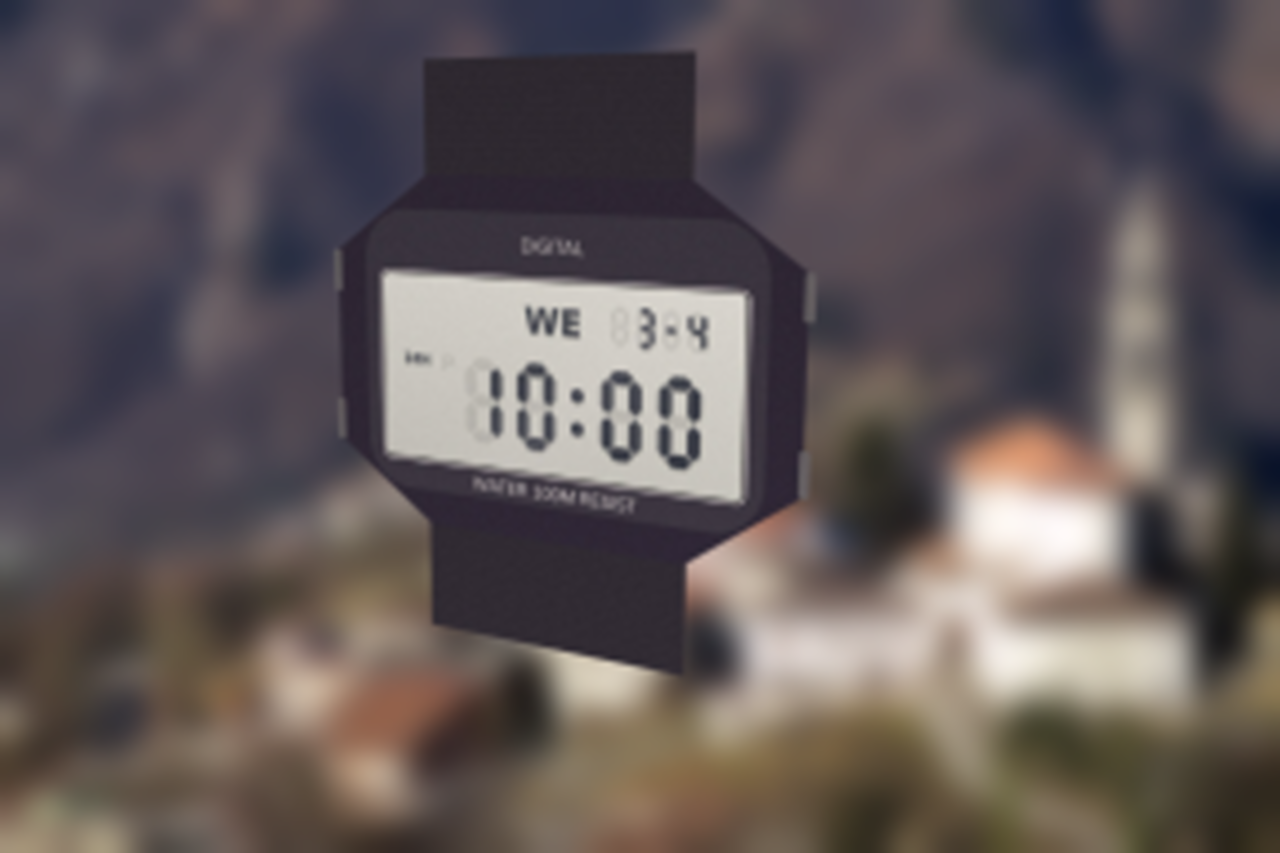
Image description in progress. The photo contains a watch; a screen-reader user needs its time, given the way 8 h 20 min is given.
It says 10 h 00 min
